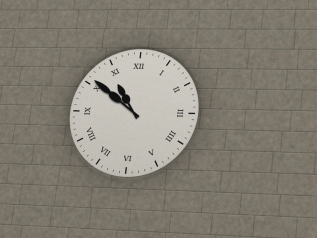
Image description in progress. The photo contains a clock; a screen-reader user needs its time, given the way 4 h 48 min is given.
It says 10 h 51 min
